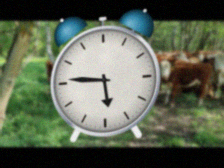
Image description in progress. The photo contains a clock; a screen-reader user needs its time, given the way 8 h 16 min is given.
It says 5 h 46 min
